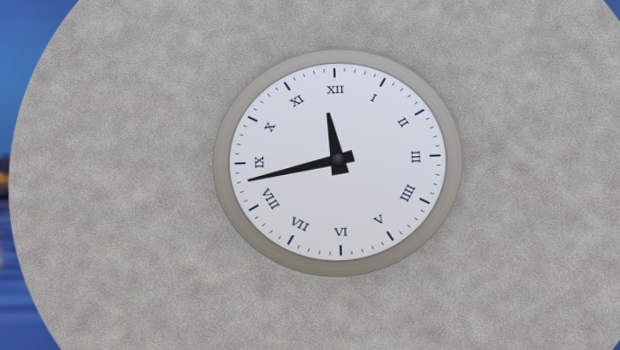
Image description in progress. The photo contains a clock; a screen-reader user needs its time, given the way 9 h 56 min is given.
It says 11 h 43 min
